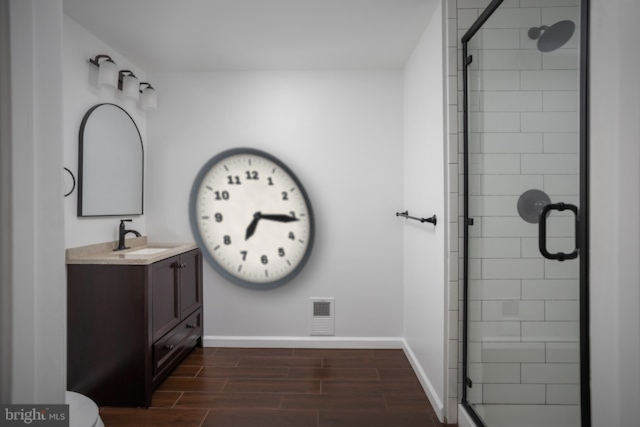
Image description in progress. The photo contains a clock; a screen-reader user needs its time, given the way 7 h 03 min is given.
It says 7 h 16 min
